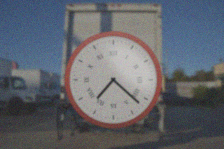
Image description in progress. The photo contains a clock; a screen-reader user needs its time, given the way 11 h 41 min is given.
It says 7 h 22 min
